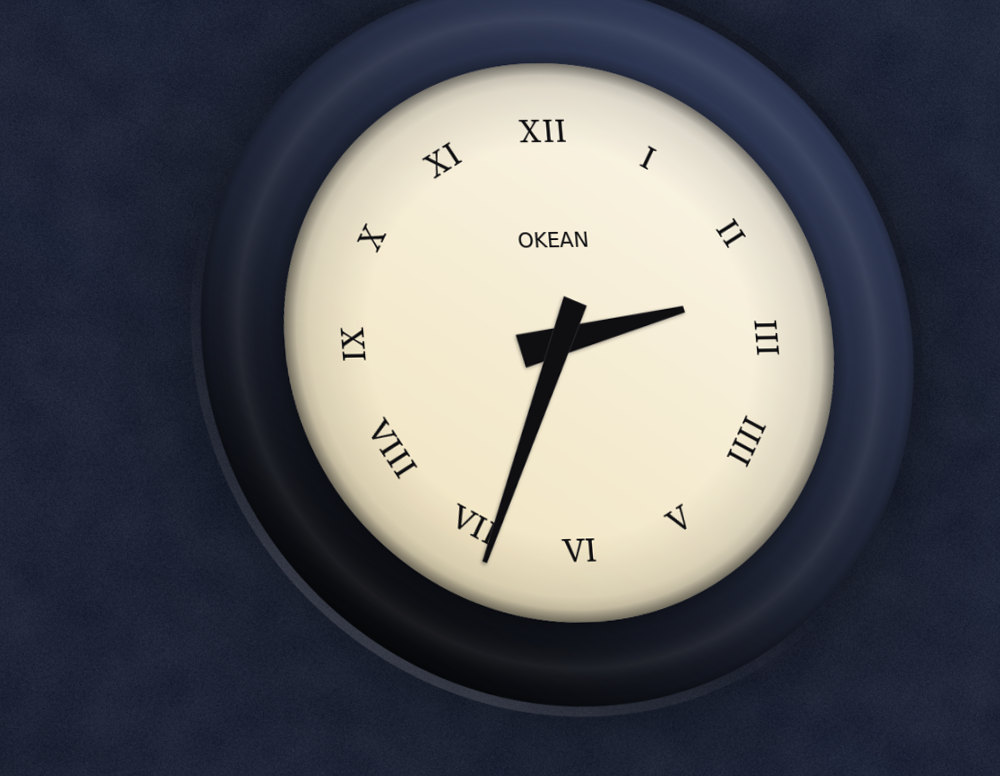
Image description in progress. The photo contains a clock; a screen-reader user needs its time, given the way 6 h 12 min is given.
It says 2 h 34 min
